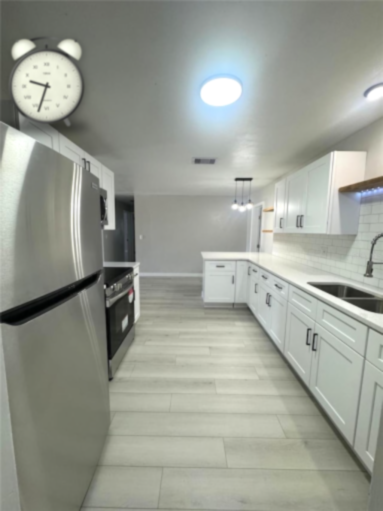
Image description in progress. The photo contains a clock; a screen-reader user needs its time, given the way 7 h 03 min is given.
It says 9 h 33 min
